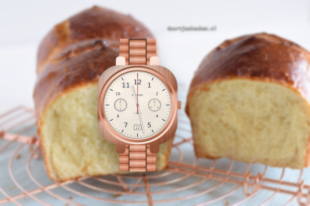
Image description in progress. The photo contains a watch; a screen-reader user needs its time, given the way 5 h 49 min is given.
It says 11 h 28 min
